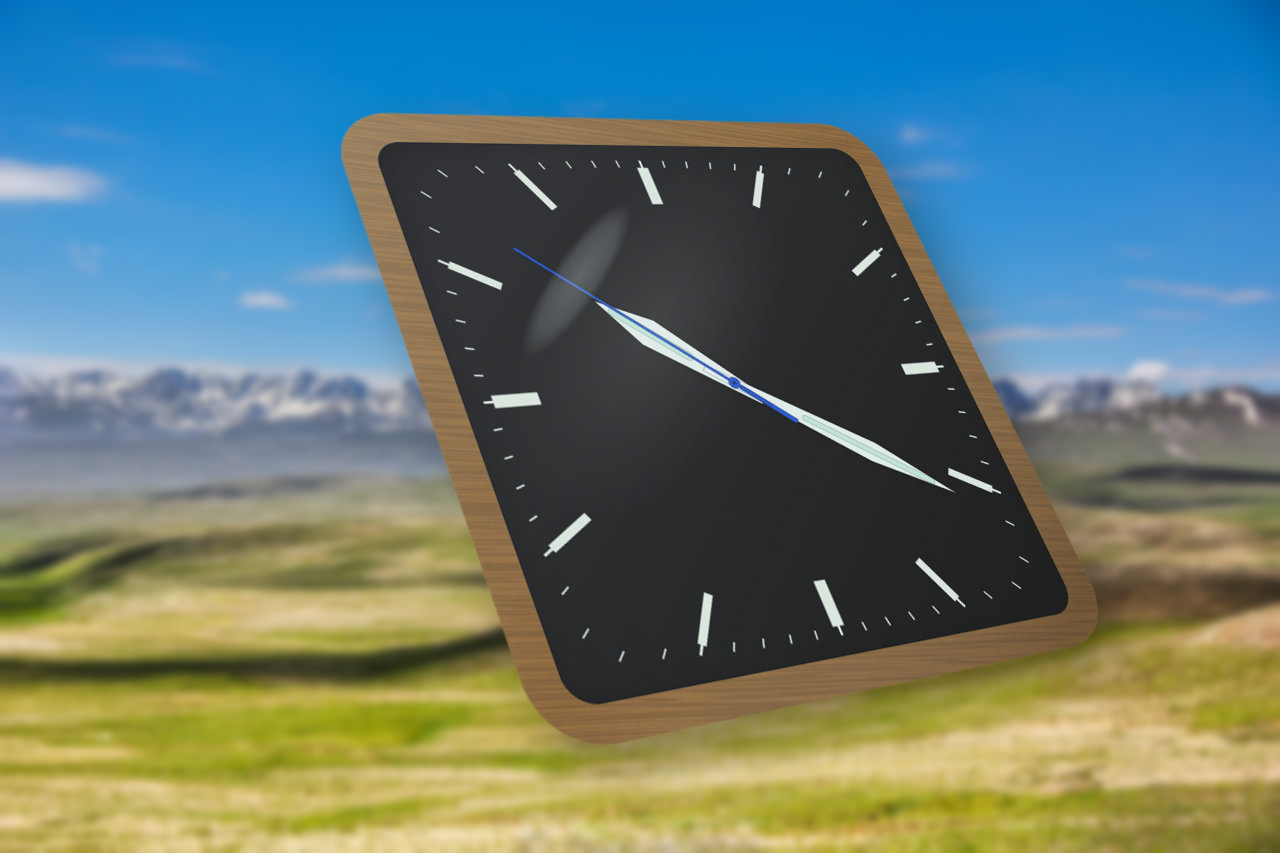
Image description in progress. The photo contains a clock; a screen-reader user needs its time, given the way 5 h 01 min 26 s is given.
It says 10 h 20 min 52 s
